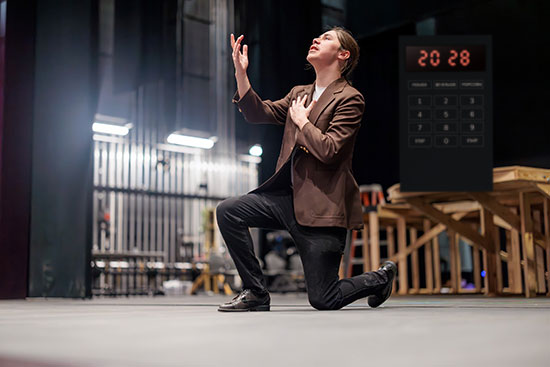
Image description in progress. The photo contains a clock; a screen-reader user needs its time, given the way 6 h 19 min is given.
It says 20 h 28 min
